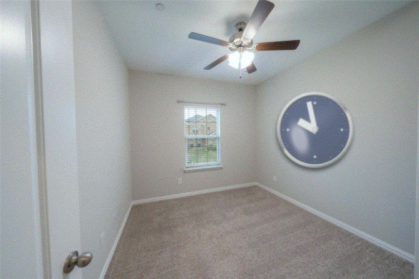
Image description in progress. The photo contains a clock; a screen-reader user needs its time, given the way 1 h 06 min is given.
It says 9 h 58 min
